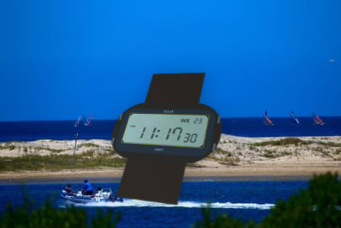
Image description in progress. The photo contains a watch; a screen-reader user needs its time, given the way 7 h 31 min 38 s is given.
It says 11 h 17 min 30 s
